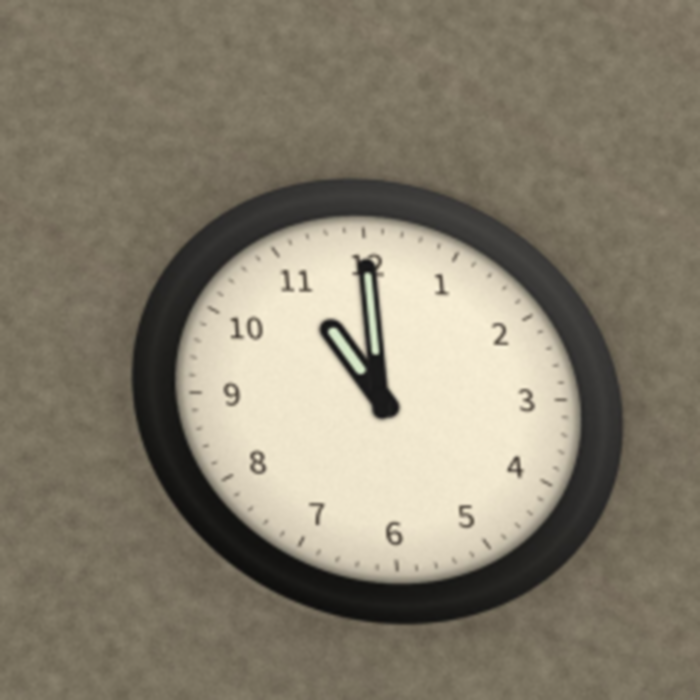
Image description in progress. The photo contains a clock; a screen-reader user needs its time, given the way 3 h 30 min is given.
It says 11 h 00 min
